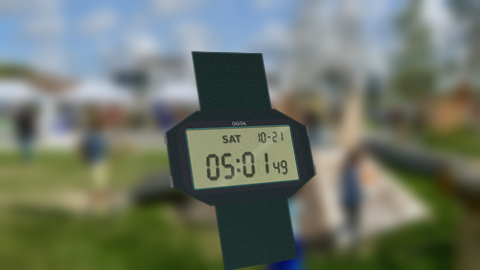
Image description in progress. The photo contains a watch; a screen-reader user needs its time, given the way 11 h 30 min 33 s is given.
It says 5 h 01 min 49 s
